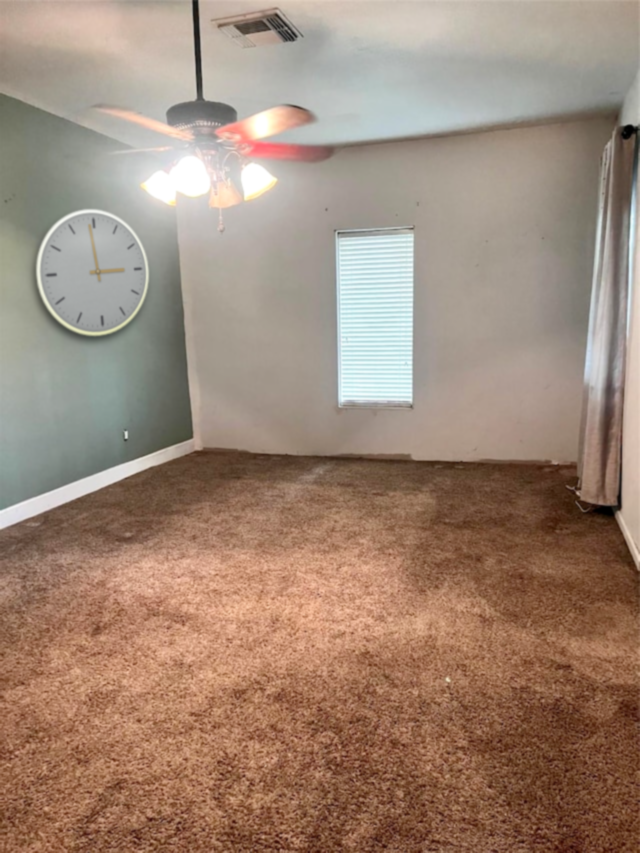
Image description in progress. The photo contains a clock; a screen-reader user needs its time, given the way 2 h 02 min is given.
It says 2 h 59 min
